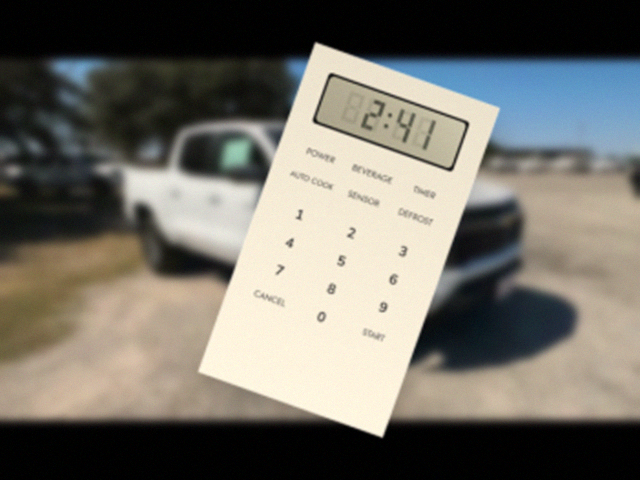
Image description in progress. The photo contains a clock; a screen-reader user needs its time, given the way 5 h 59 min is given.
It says 2 h 41 min
